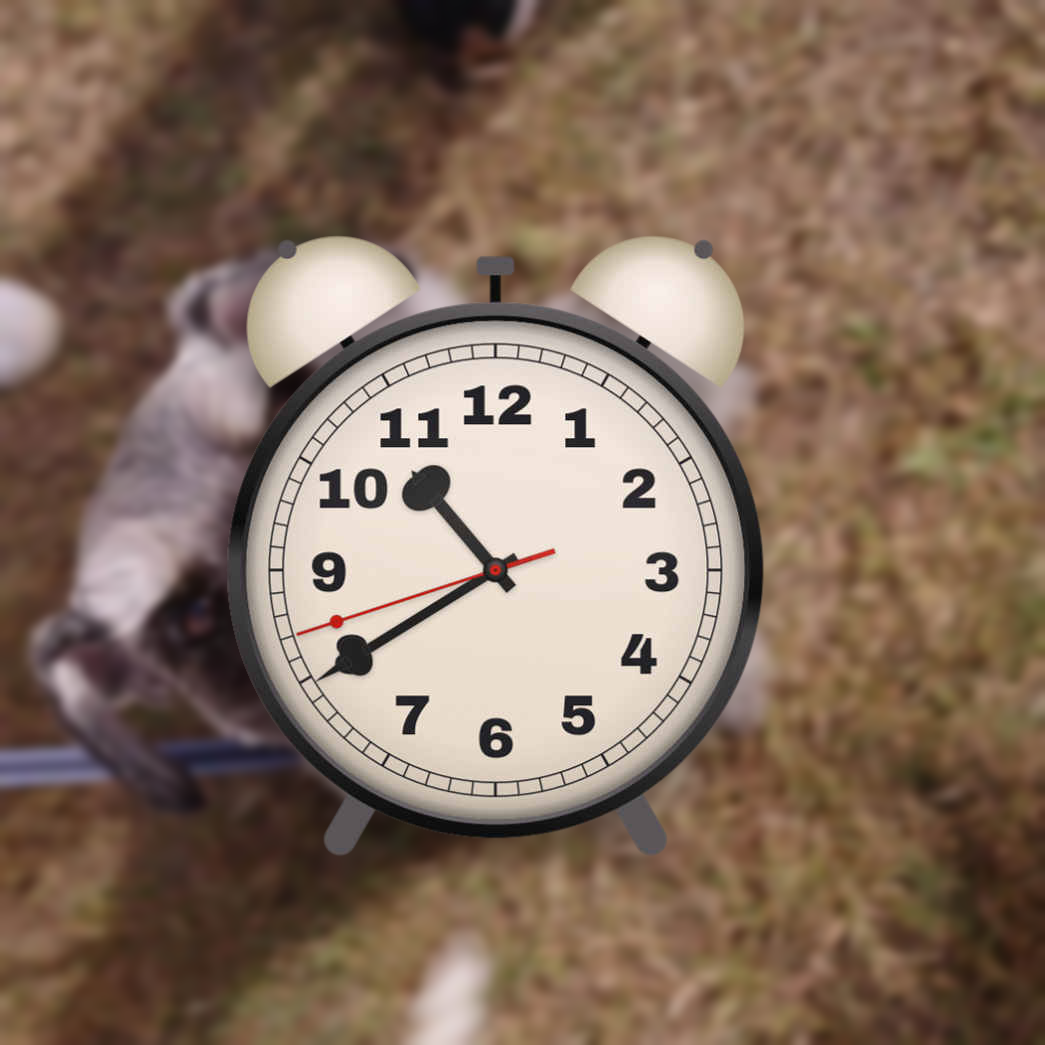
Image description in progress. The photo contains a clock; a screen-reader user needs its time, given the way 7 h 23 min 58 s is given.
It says 10 h 39 min 42 s
